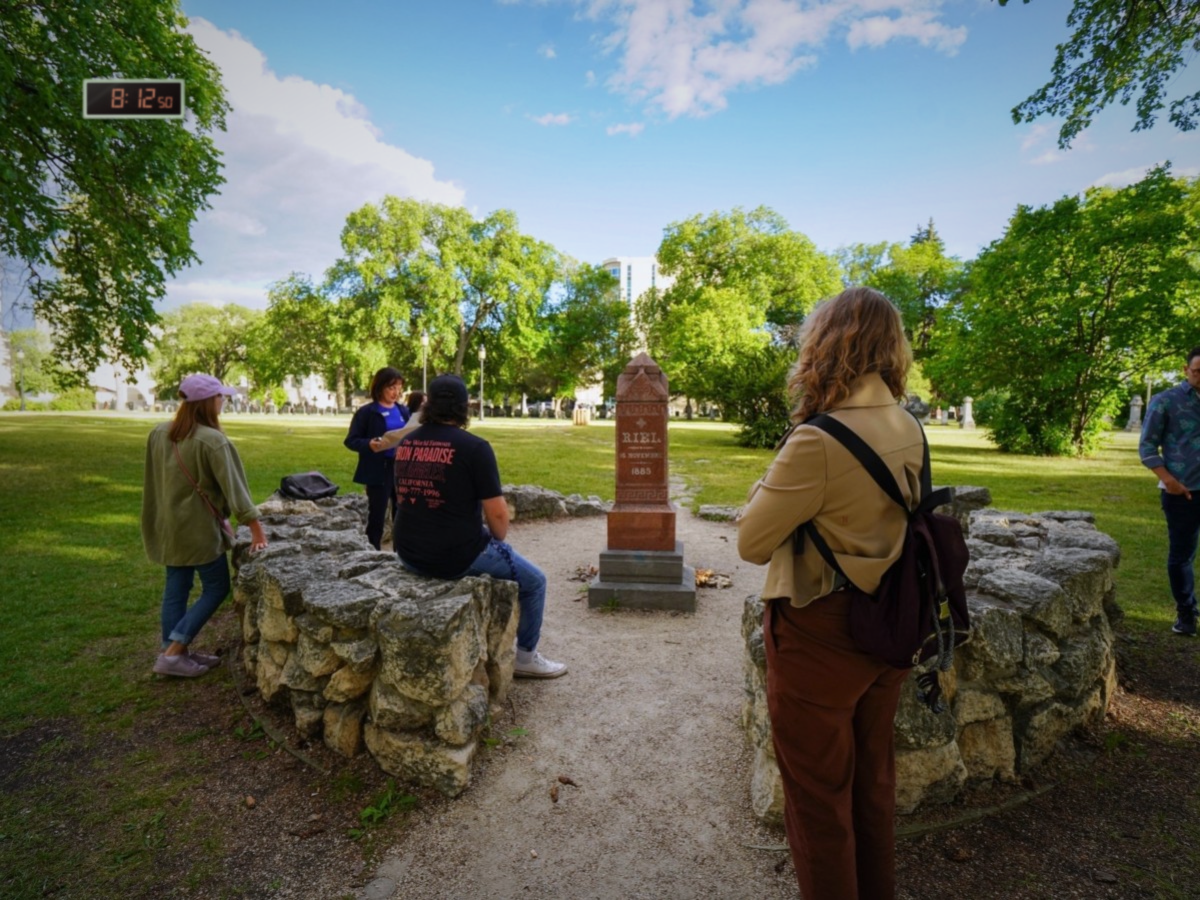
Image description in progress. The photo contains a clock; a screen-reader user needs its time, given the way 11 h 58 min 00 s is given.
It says 8 h 12 min 50 s
